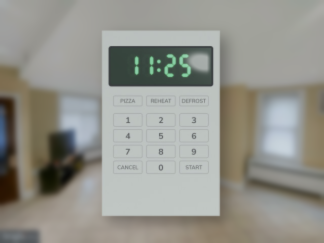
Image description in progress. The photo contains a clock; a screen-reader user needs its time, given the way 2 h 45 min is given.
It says 11 h 25 min
